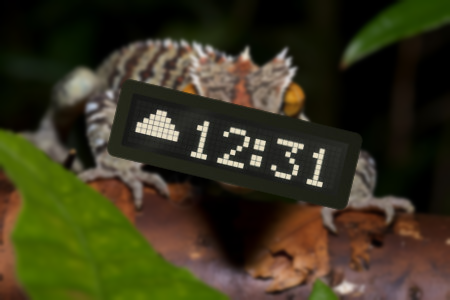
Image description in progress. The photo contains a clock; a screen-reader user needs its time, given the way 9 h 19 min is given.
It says 12 h 31 min
